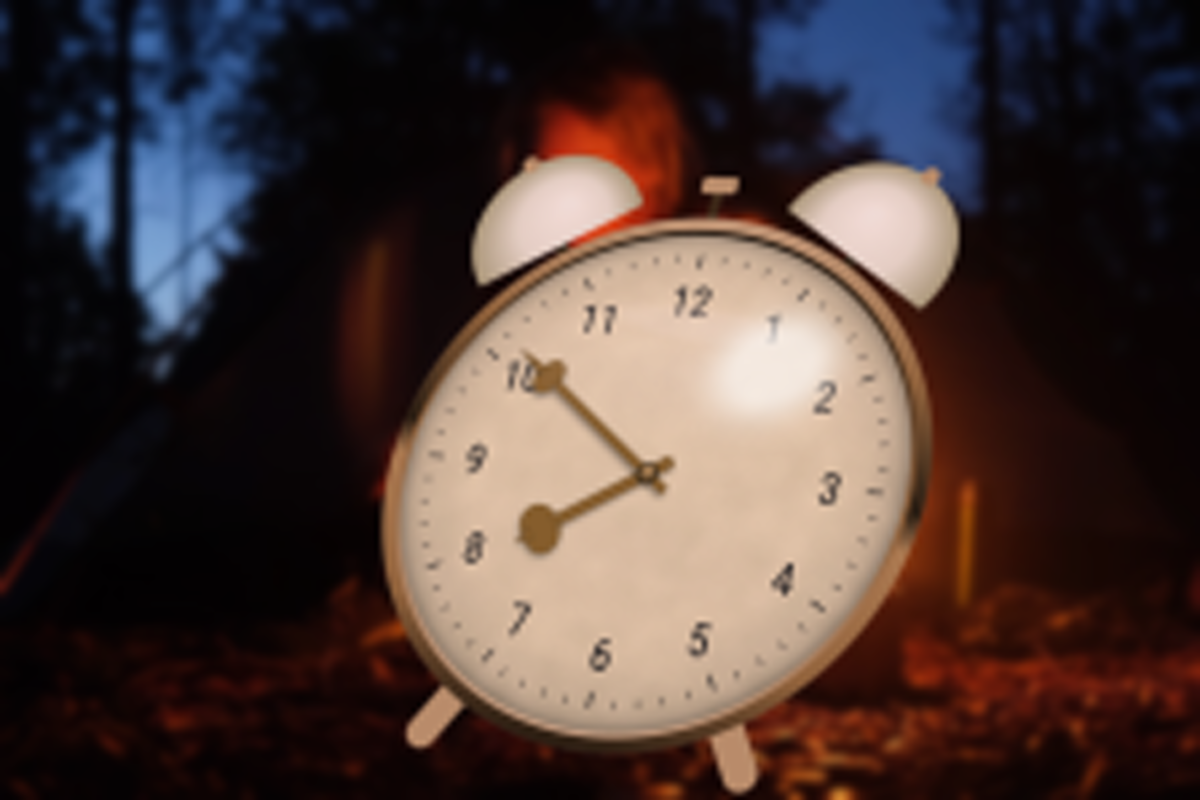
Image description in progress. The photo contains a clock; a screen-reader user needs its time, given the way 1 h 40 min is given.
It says 7 h 51 min
